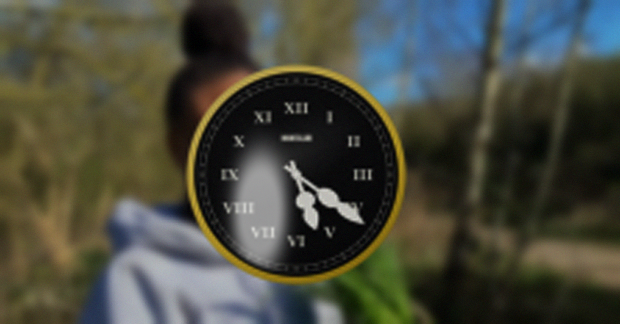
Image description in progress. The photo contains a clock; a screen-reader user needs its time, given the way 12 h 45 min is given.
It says 5 h 21 min
